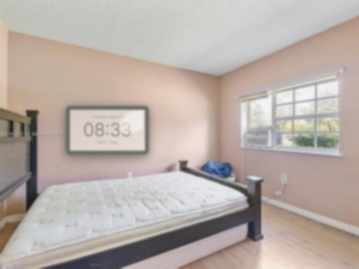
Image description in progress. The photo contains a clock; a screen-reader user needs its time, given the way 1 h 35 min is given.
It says 8 h 33 min
